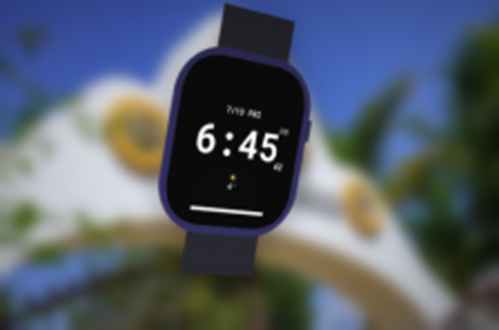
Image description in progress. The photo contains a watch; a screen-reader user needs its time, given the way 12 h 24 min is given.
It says 6 h 45 min
